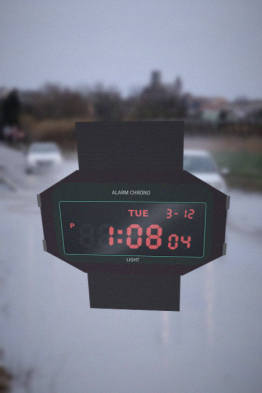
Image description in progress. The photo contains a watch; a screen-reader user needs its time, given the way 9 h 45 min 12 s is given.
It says 1 h 08 min 04 s
